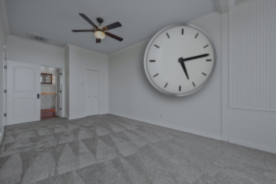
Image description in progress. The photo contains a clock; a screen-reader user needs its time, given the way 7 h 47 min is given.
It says 5 h 13 min
